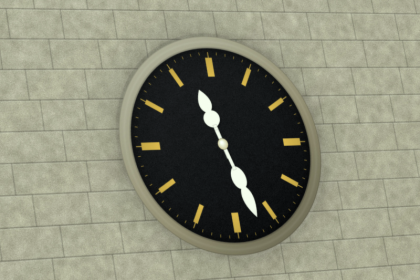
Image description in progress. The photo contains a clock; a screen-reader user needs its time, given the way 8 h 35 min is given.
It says 11 h 27 min
